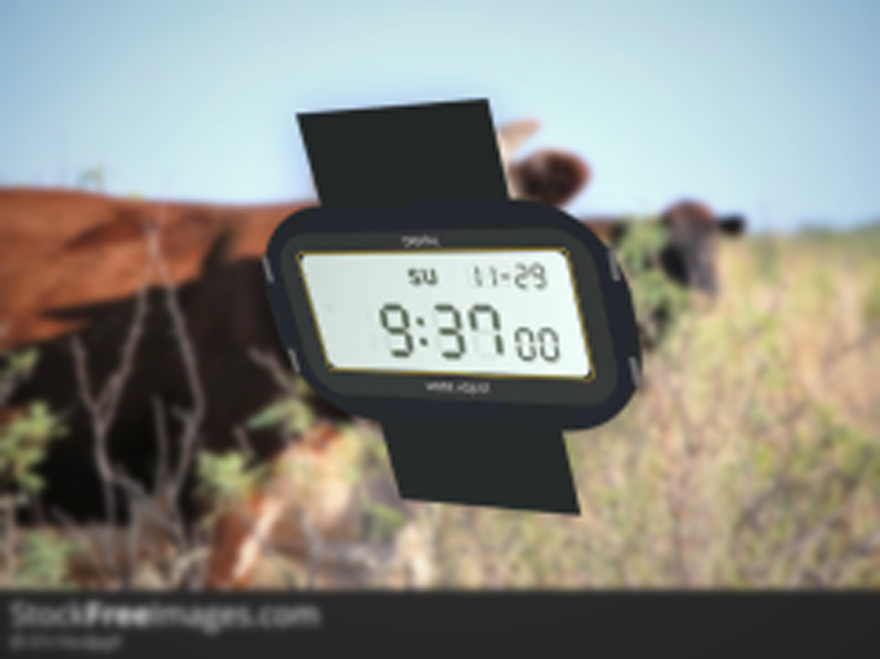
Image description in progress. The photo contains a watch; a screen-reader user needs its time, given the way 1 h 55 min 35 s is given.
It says 9 h 37 min 00 s
